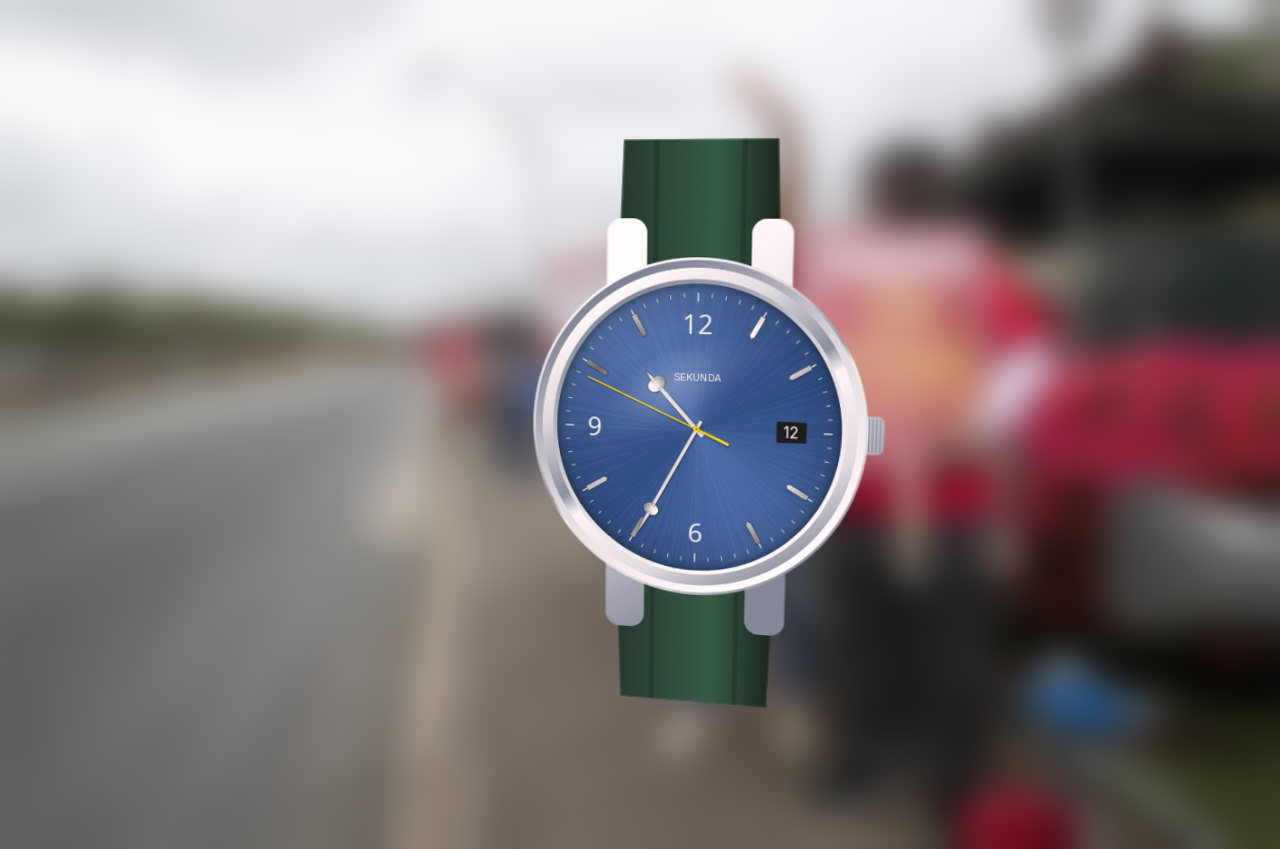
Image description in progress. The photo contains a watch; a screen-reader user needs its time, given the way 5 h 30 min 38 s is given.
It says 10 h 34 min 49 s
